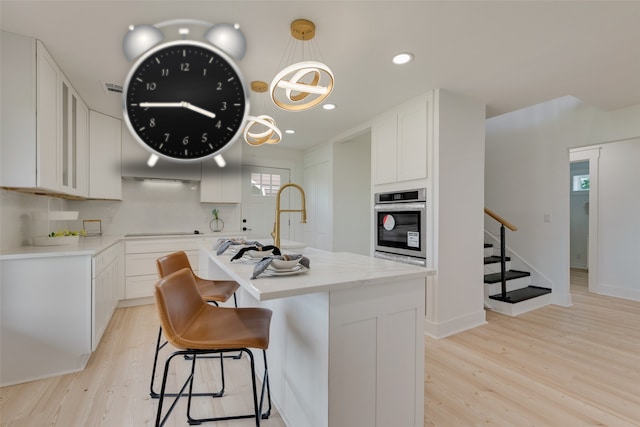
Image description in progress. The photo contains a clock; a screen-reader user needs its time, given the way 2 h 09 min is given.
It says 3 h 45 min
